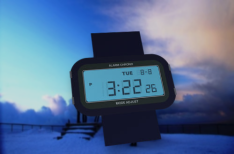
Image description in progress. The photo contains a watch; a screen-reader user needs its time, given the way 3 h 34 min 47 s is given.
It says 3 h 22 min 26 s
